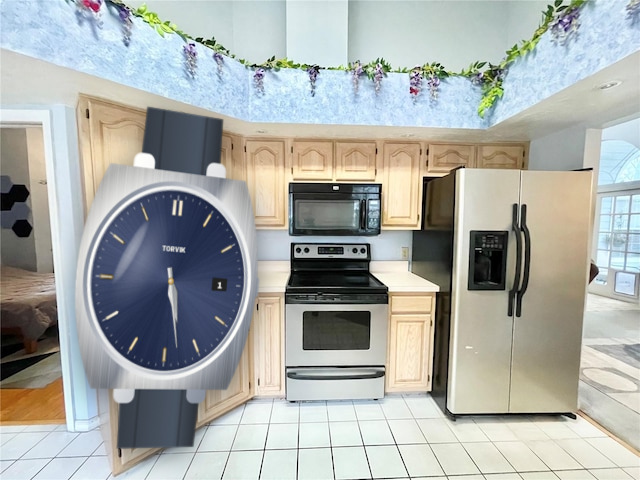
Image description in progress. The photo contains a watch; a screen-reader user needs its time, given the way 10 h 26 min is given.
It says 5 h 28 min
